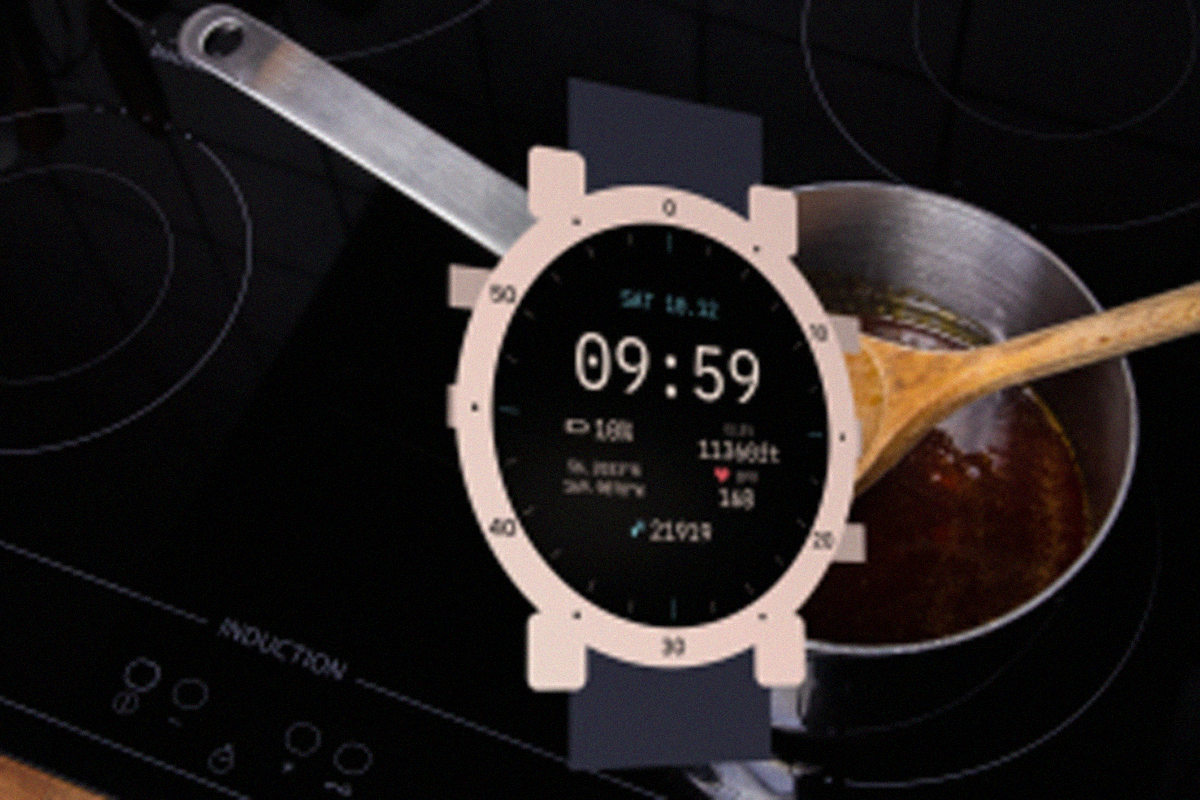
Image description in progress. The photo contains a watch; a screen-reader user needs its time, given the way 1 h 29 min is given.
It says 9 h 59 min
